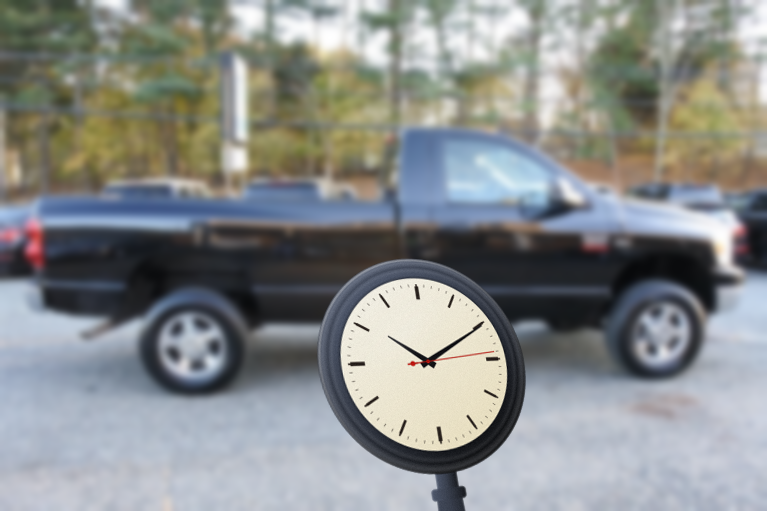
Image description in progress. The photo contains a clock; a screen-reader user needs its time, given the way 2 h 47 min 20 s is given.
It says 10 h 10 min 14 s
